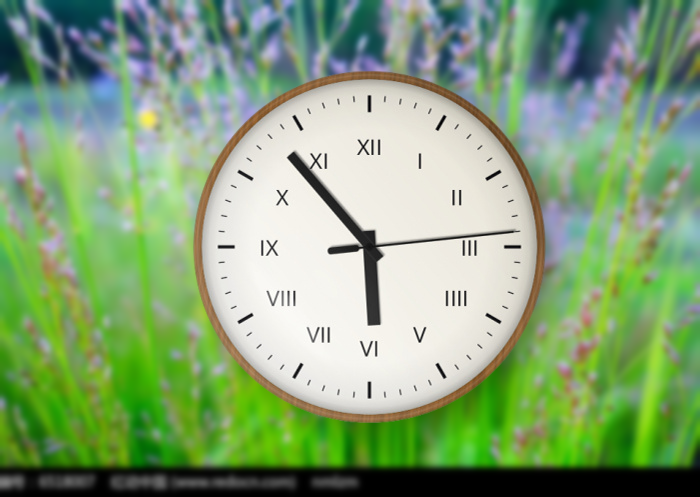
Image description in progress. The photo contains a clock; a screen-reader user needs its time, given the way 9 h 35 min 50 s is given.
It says 5 h 53 min 14 s
